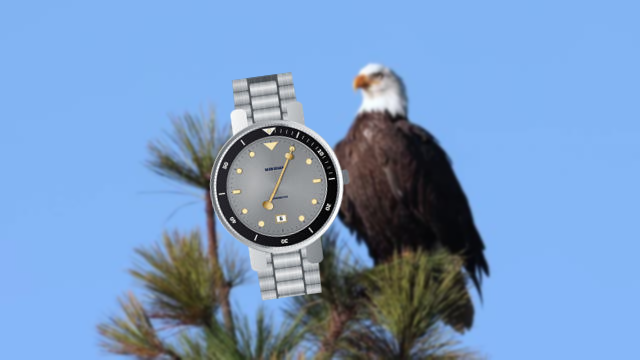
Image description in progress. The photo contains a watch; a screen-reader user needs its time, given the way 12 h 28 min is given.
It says 7 h 05 min
